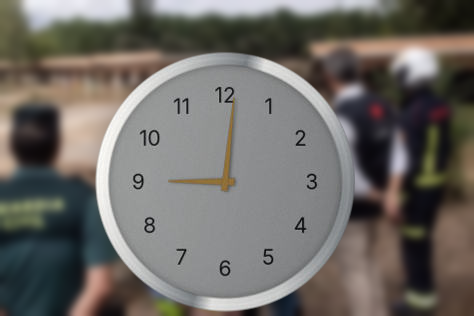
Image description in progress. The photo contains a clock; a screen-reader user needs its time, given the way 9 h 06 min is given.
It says 9 h 01 min
